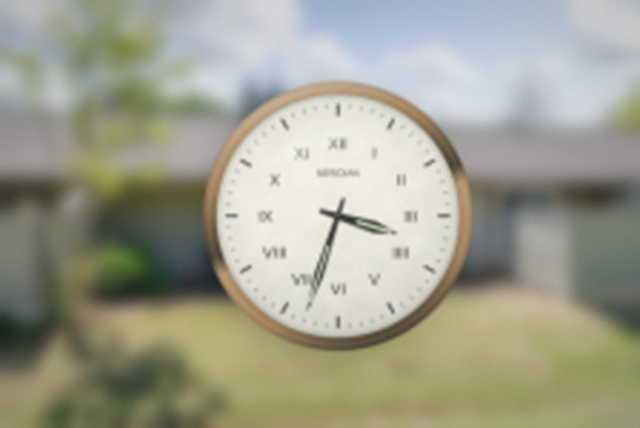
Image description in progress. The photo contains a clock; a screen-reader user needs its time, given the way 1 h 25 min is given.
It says 3 h 33 min
